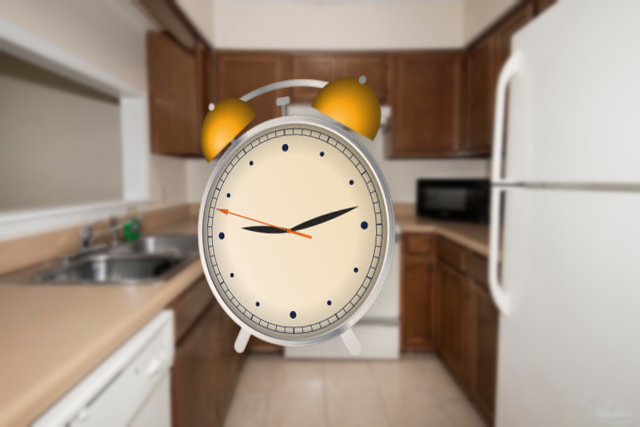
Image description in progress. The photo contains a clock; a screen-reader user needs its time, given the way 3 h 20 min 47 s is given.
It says 9 h 12 min 48 s
